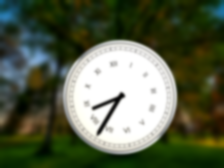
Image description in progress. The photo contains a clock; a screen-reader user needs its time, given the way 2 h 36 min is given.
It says 8 h 37 min
